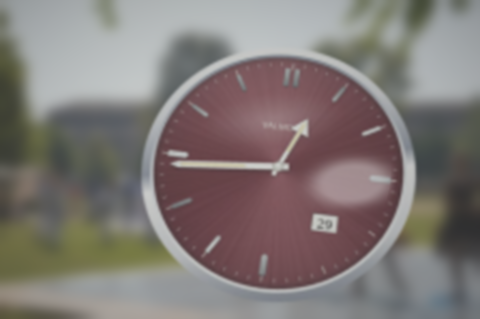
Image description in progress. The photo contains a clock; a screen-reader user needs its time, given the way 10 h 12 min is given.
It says 12 h 44 min
